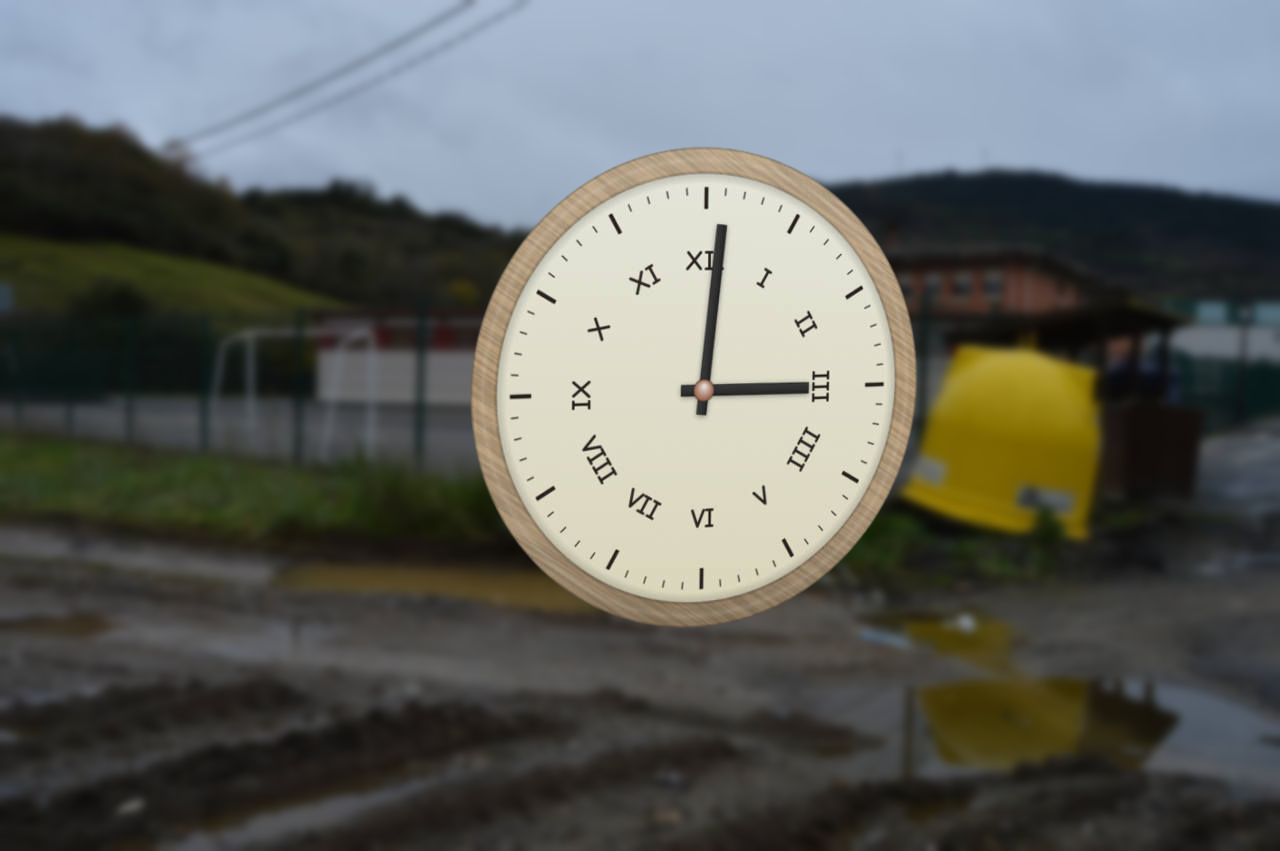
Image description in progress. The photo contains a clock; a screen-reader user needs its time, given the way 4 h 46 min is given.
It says 3 h 01 min
